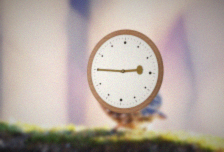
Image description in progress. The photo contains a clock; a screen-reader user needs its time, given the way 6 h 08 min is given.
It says 2 h 45 min
